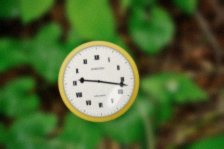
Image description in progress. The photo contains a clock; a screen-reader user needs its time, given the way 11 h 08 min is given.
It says 9 h 17 min
